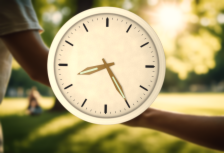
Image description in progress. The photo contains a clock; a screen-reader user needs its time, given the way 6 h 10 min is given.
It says 8 h 25 min
